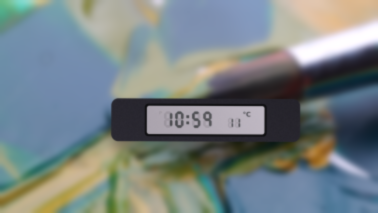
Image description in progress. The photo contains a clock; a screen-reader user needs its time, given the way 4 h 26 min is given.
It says 10 h 59 min
